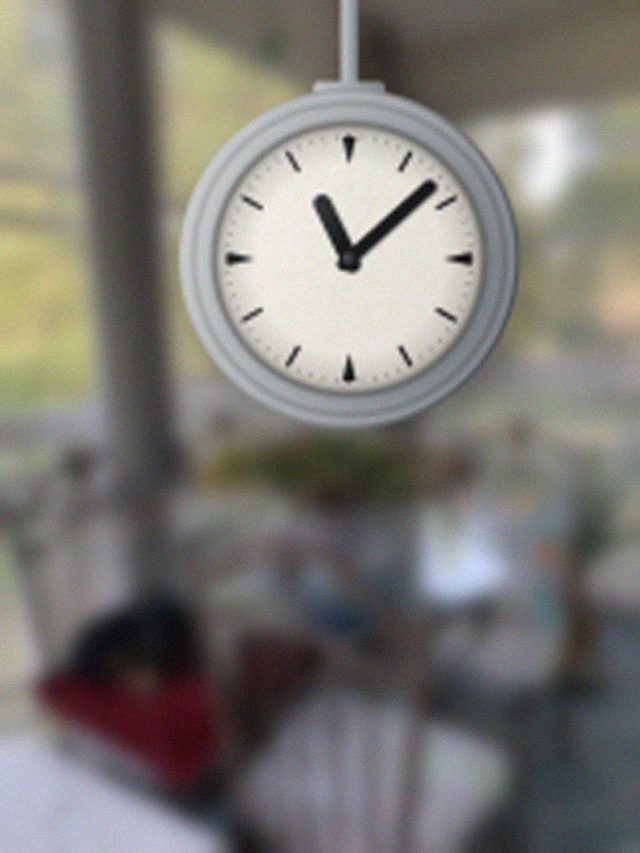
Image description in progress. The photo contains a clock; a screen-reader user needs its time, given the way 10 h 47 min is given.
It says 11 h 08 min
